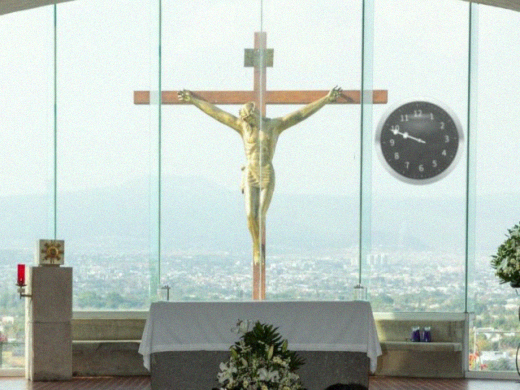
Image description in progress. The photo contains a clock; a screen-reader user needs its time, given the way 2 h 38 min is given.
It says 9 h 49 min
